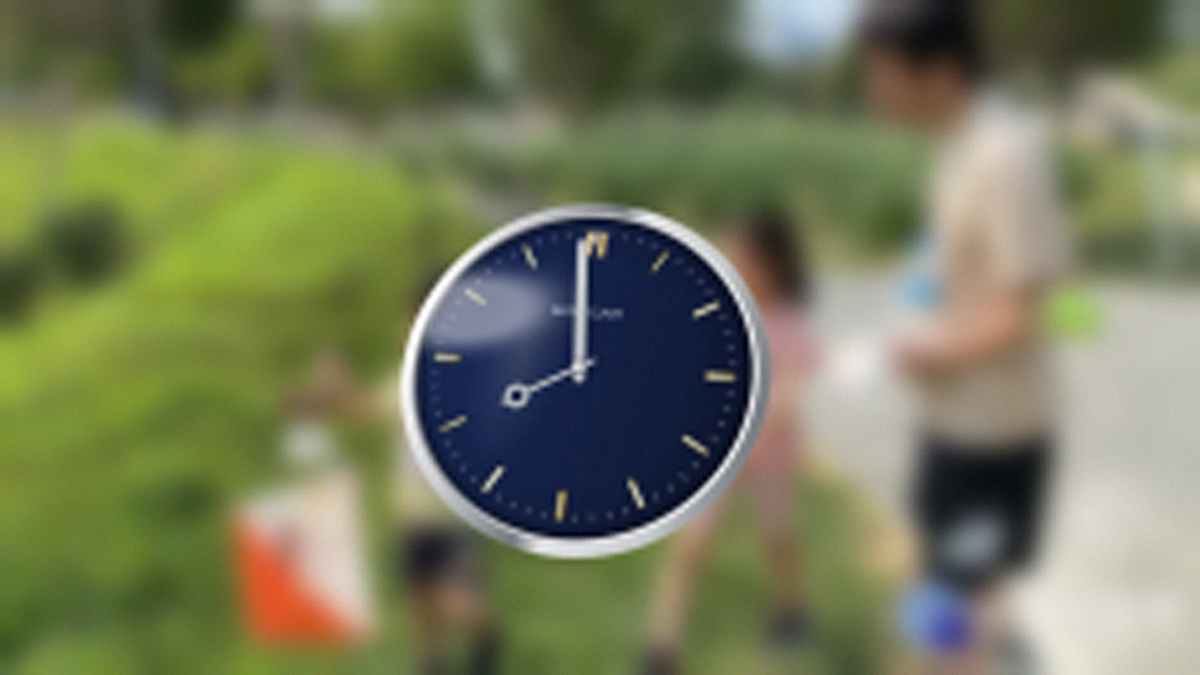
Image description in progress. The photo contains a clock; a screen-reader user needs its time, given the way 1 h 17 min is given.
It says 7 h 59 min
